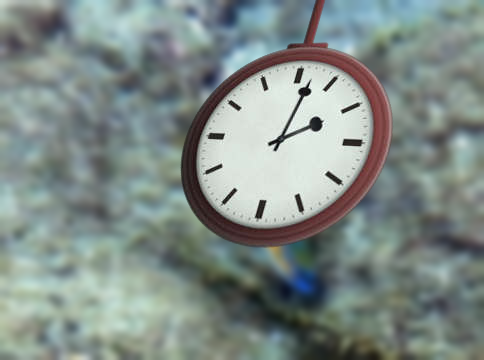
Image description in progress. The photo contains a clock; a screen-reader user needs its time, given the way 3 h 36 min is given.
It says 2 h 02 min
